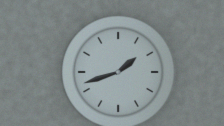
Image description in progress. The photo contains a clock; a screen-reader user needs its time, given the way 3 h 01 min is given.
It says 1 h 42 min
